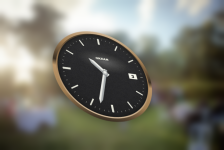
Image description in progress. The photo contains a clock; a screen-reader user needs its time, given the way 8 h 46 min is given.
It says 10 h 33 min
